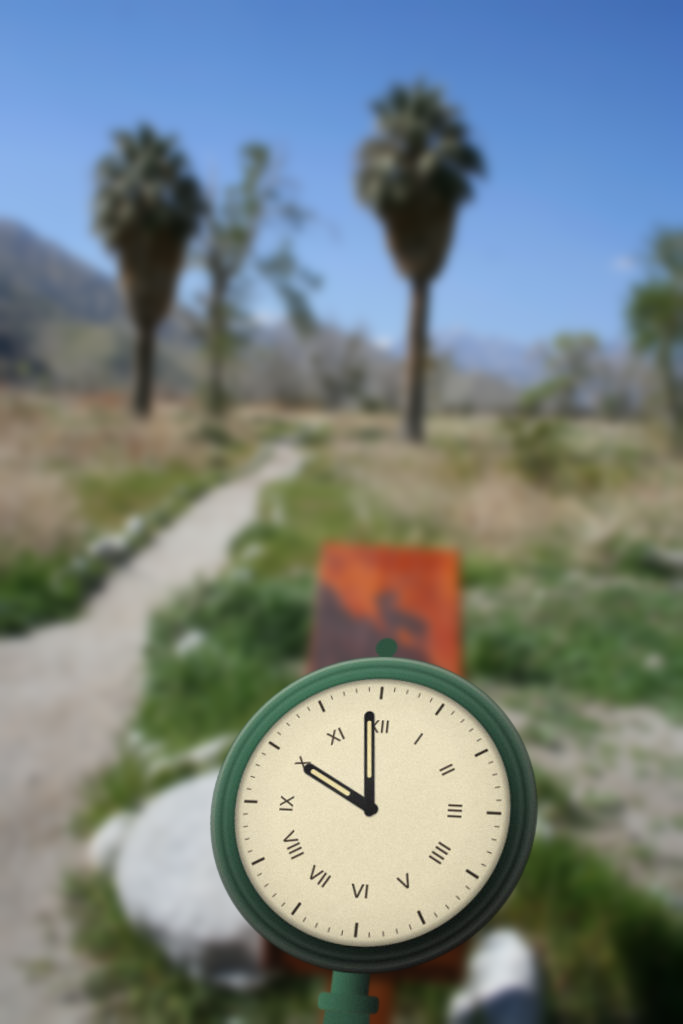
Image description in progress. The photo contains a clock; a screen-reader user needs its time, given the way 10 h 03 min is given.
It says 9 h 59 min
